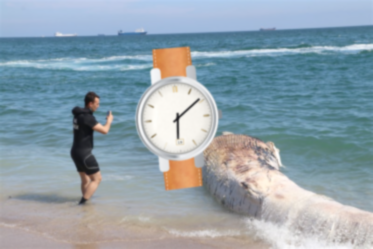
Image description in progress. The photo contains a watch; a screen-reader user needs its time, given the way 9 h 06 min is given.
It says 6 h 09 min
